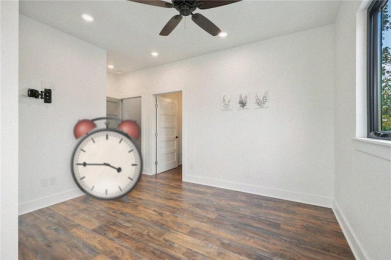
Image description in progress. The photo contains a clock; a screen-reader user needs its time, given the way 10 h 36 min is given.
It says 3 h 45 min
